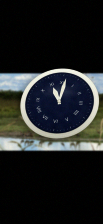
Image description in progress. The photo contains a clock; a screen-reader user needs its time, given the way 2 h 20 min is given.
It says 11 h 01 min
